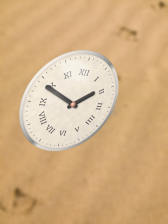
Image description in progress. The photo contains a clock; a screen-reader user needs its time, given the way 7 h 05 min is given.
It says 1 h 49 min
